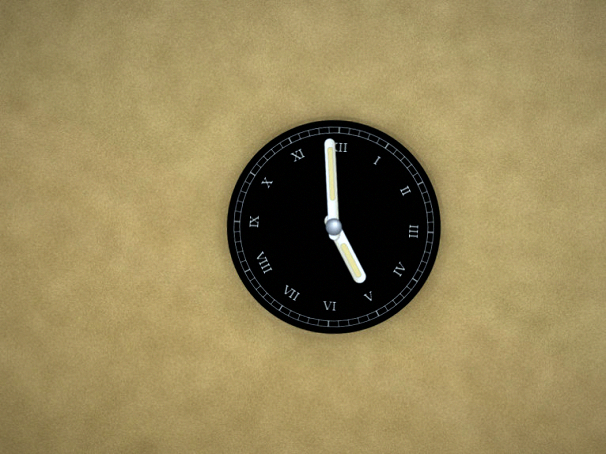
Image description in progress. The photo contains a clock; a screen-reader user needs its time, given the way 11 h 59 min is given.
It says 4 h 59 min
